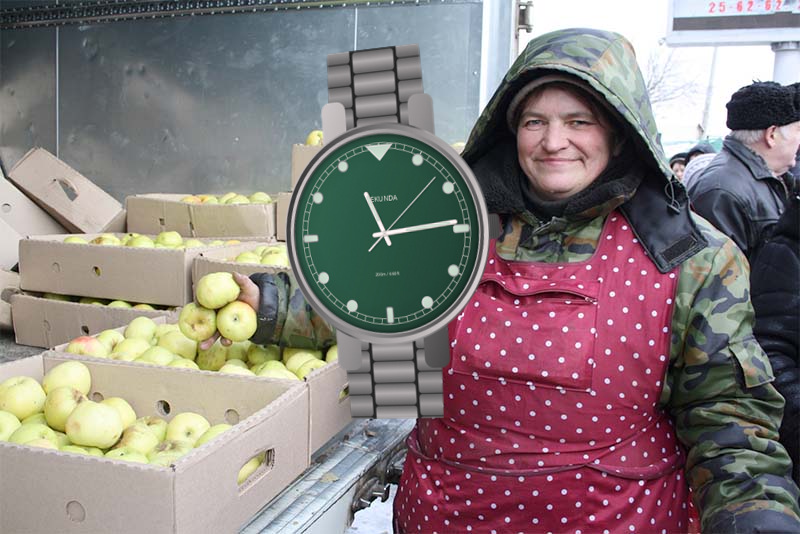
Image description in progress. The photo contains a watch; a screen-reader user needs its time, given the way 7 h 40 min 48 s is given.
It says 11 h 14 min 08 s
